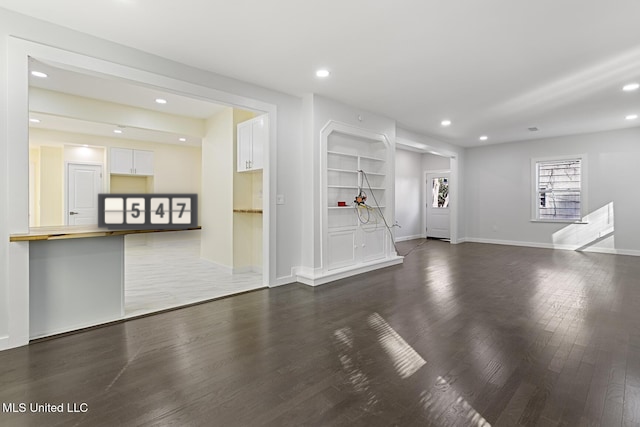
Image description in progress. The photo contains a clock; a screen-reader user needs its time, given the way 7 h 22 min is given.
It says 5 h 47 min
